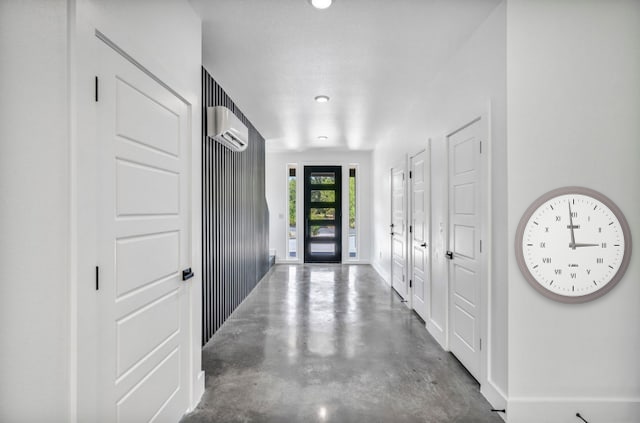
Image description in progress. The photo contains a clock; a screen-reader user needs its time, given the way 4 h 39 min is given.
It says 2 h 59 min
